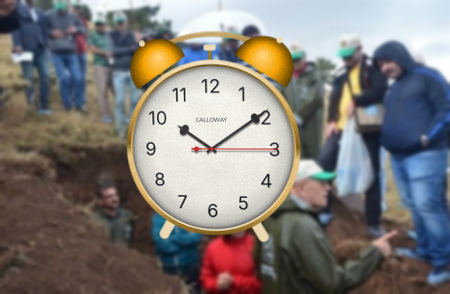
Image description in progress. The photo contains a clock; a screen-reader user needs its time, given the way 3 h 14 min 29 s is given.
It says 10 h 09 min 15 s
